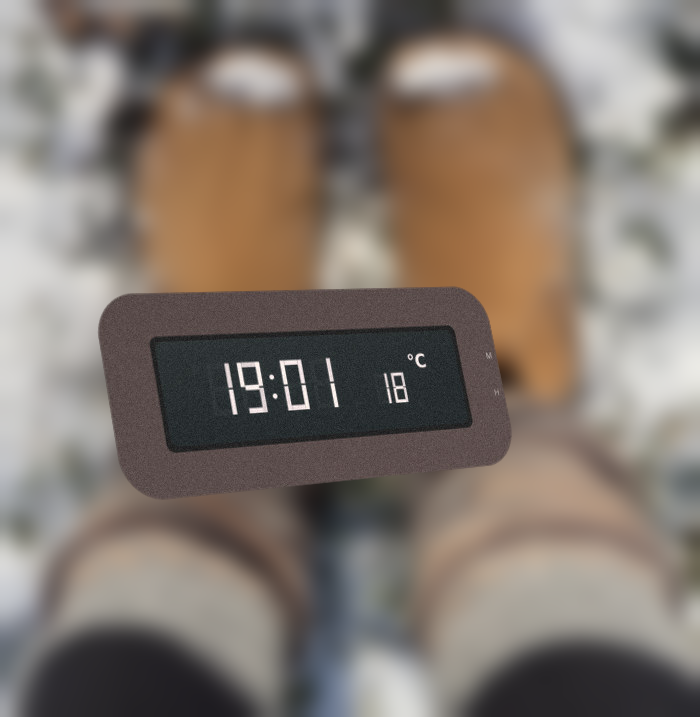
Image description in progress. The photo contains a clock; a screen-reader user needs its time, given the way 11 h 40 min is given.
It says 19 h 01 min
